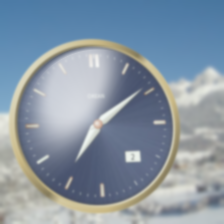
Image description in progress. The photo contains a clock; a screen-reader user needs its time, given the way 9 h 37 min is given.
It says 7 h 09 min
